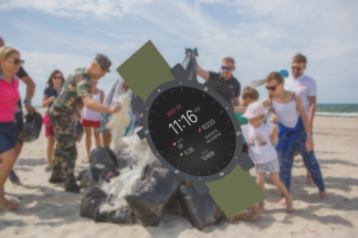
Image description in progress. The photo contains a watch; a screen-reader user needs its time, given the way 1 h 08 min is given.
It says 11 h 16 min
